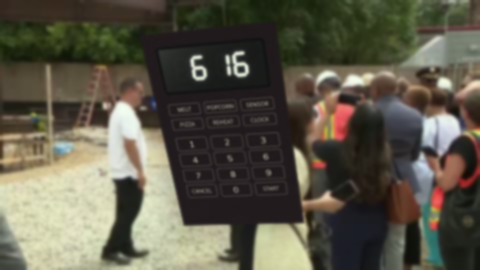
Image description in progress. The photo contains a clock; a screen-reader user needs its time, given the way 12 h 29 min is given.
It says 6 h 16 min
